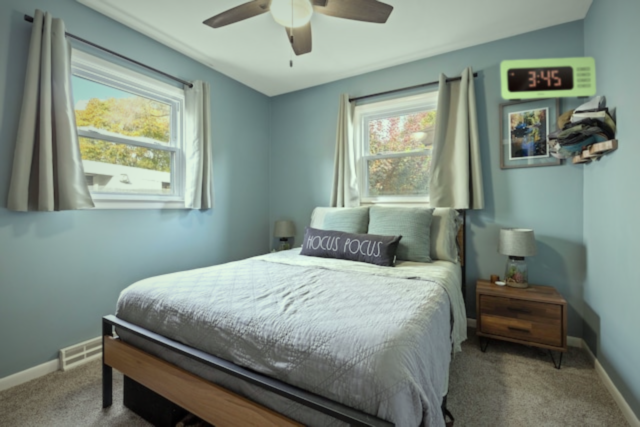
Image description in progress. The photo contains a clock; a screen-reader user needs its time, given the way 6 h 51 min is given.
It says 3 h 45 min
